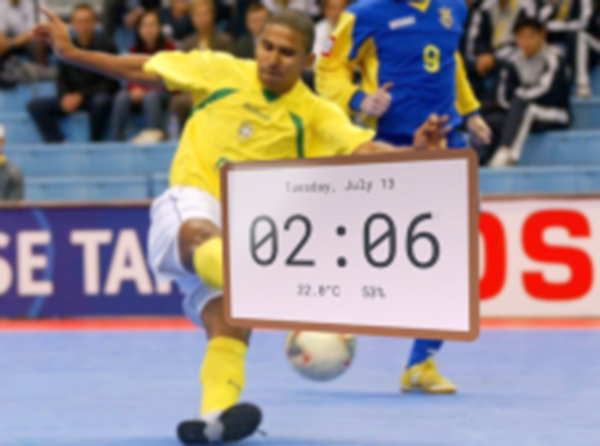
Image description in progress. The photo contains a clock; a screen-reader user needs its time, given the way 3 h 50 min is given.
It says 2 h 06 min
